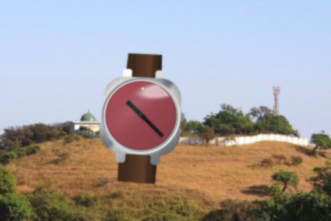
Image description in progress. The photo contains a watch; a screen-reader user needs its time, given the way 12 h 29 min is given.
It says 10 h 22 min
